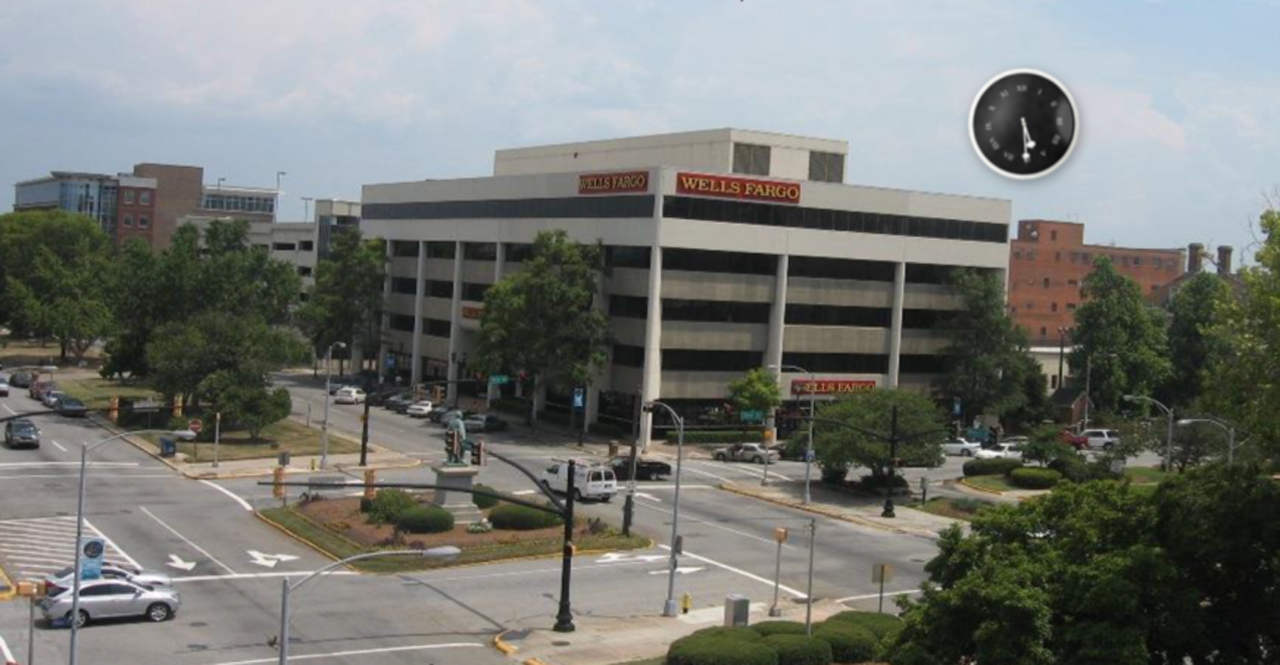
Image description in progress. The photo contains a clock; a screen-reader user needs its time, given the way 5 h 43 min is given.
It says 5 h 30 min
